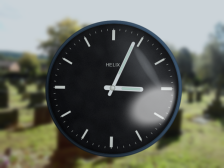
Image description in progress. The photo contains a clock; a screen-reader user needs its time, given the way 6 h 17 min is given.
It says 3 h 04 min
